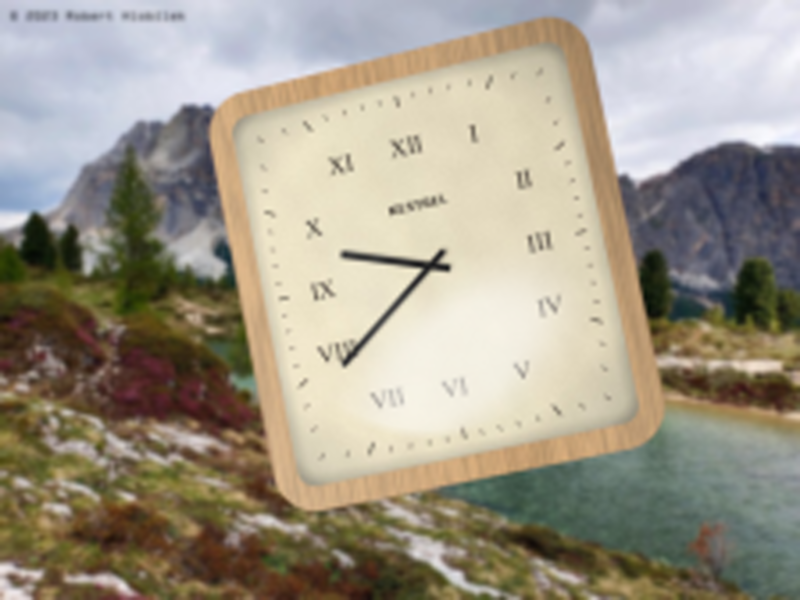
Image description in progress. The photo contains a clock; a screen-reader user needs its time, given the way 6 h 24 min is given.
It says 9 h 39 min
